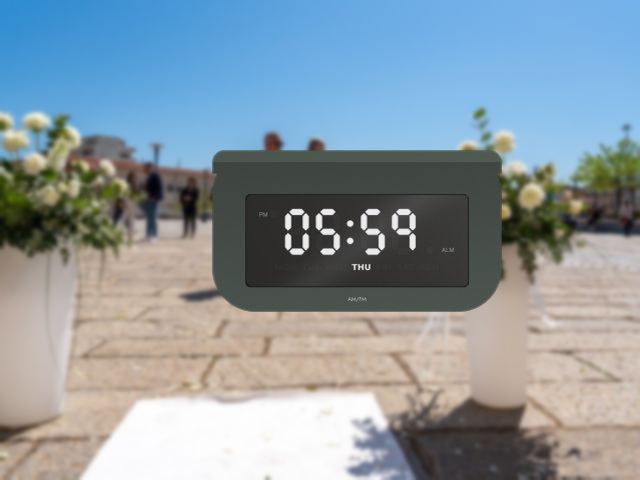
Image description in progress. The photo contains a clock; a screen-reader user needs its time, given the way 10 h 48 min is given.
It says 5 h 59 min
